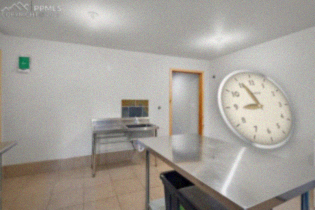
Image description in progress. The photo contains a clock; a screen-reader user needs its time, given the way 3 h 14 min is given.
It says 8 h 56 min
